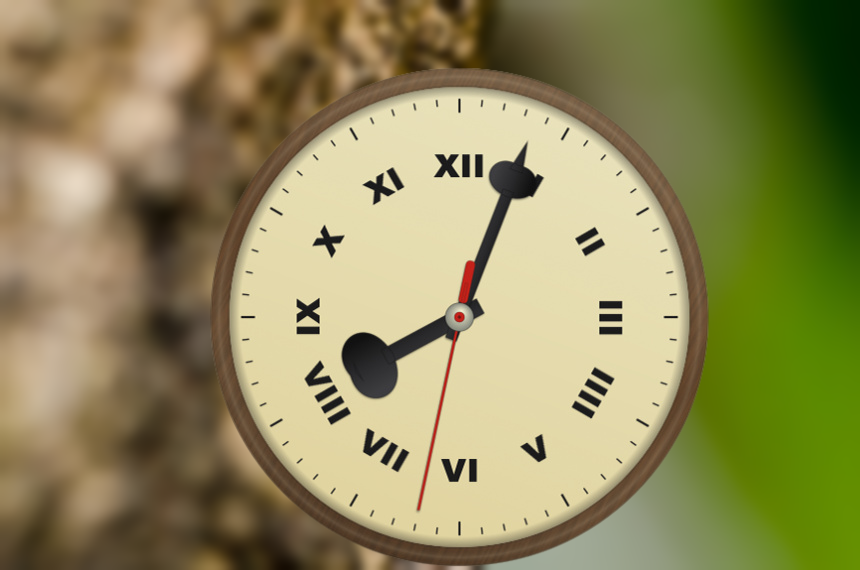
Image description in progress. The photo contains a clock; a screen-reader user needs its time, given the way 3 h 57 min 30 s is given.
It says 8 h 03 min 32 s
